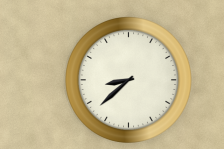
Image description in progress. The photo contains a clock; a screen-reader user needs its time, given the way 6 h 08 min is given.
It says 8 h 38 min
